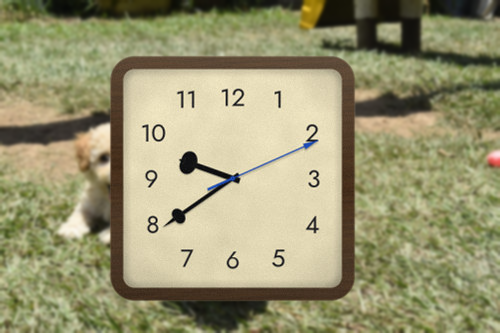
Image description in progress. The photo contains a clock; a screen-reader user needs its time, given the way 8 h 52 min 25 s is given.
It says 9 h 39 min 11 s
